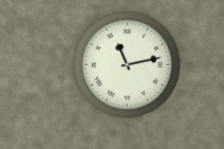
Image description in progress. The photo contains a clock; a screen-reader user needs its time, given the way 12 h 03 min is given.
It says 11 h 13 min
